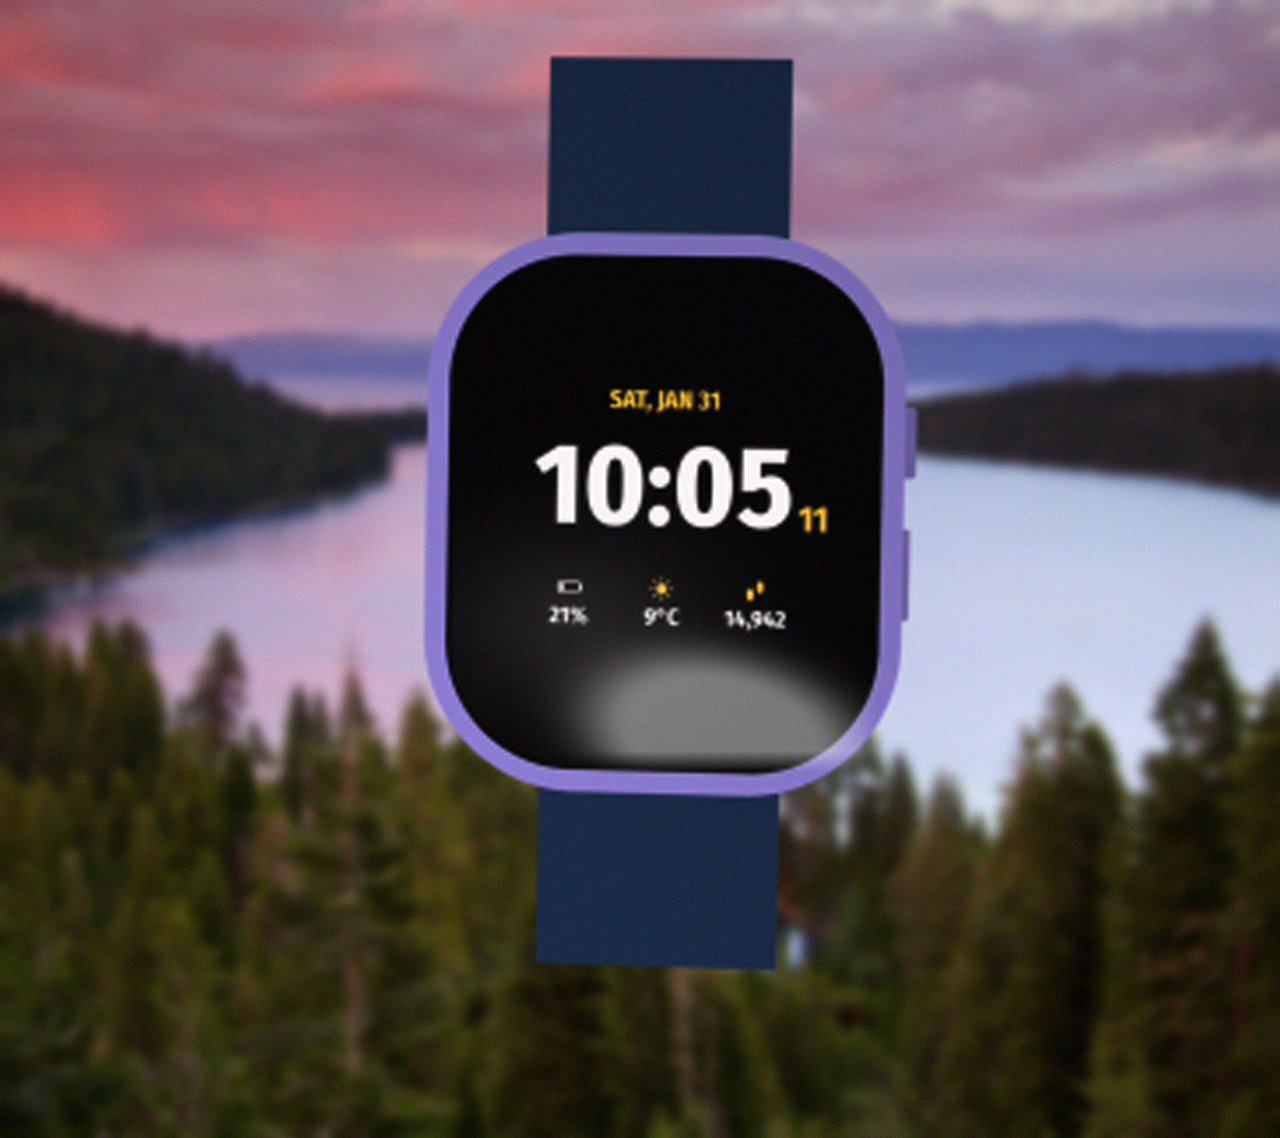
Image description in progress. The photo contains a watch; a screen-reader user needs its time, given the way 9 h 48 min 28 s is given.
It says 10 h 05 min 11 s
